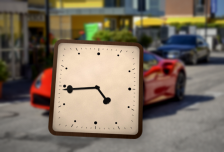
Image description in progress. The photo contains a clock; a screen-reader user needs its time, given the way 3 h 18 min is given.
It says 4 h 44 min
